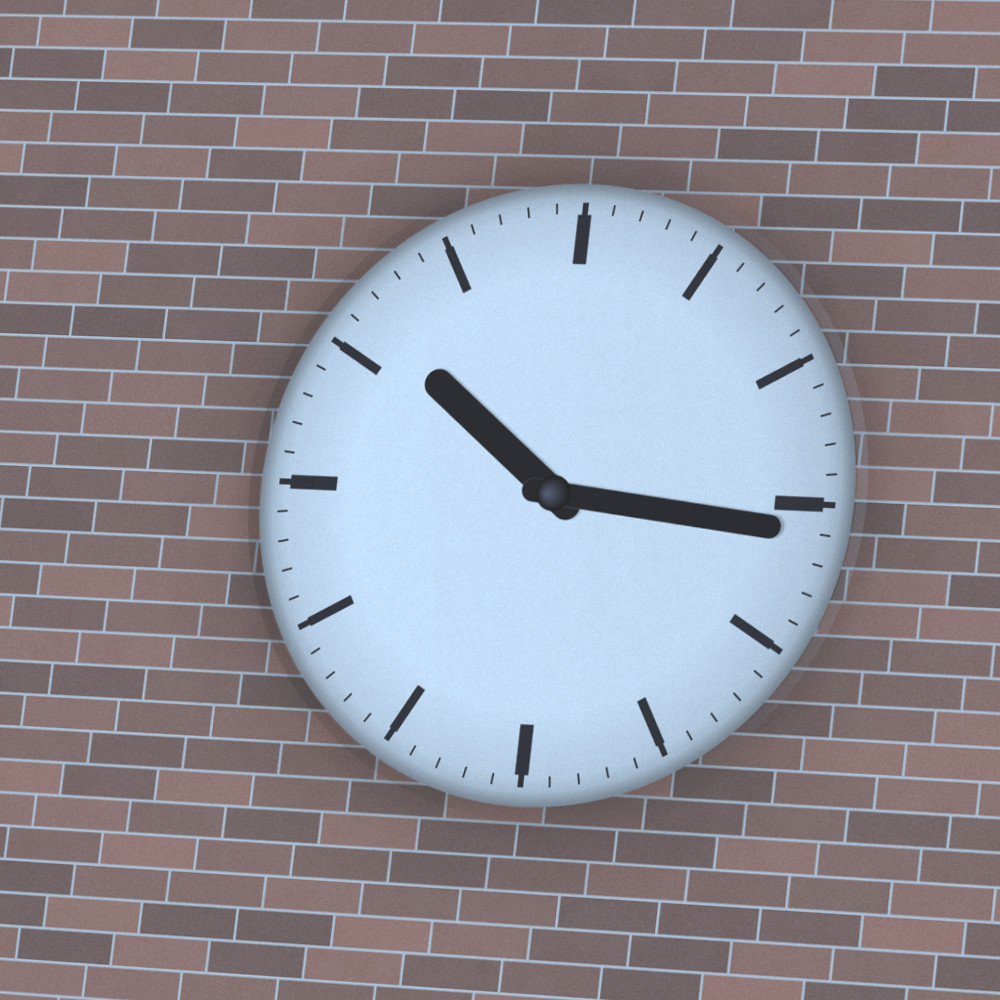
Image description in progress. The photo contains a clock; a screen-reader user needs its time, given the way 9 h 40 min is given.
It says 10 h 16 min
